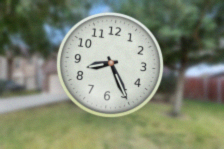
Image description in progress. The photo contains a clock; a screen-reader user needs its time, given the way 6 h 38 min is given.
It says 8 h 25 min
